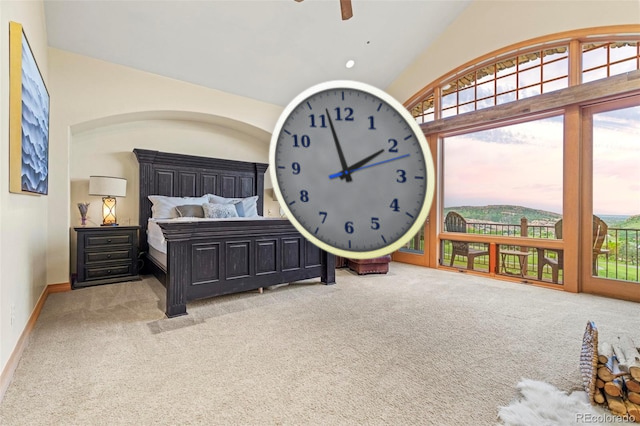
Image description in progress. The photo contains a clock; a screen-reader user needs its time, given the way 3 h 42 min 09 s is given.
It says 1 h 57 min 12 s
